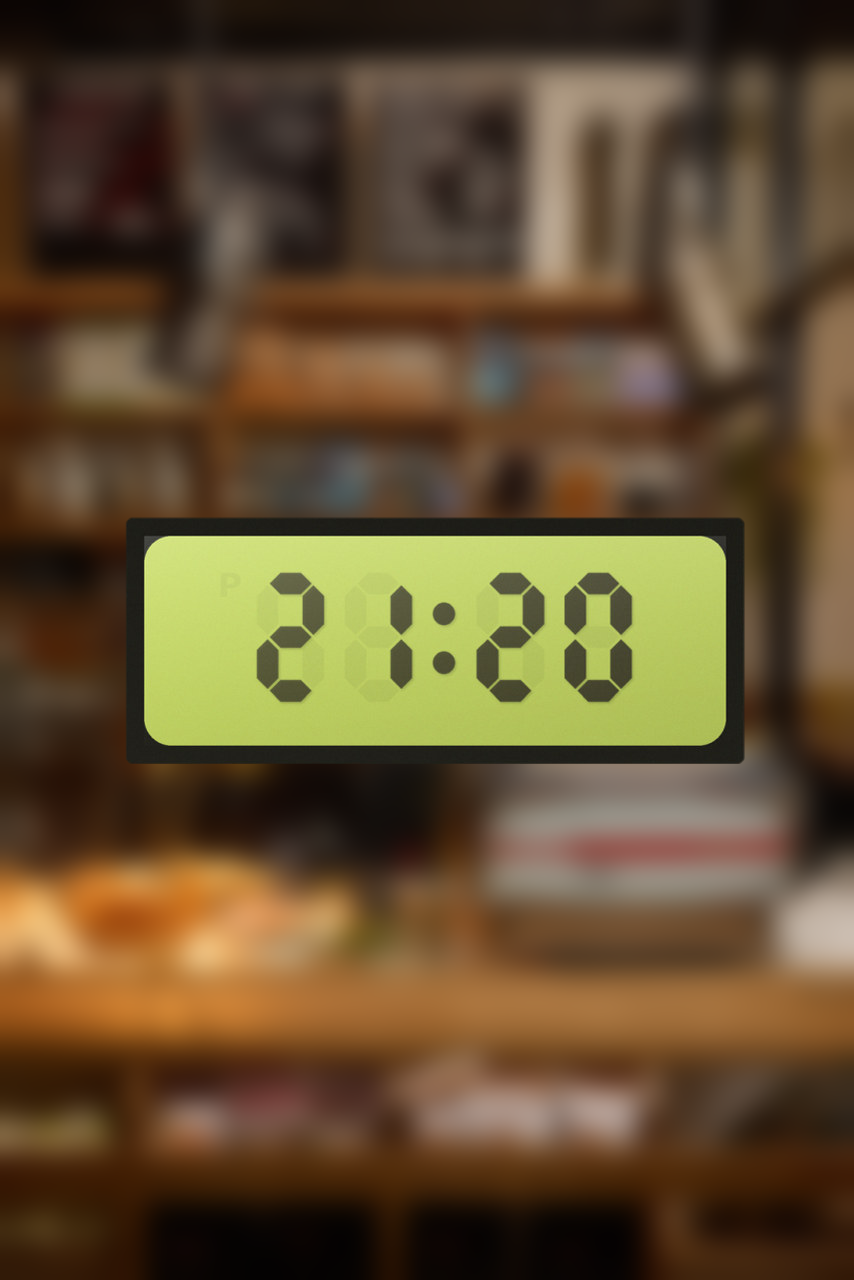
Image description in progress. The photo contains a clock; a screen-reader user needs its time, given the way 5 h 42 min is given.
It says 21 h 20 min
